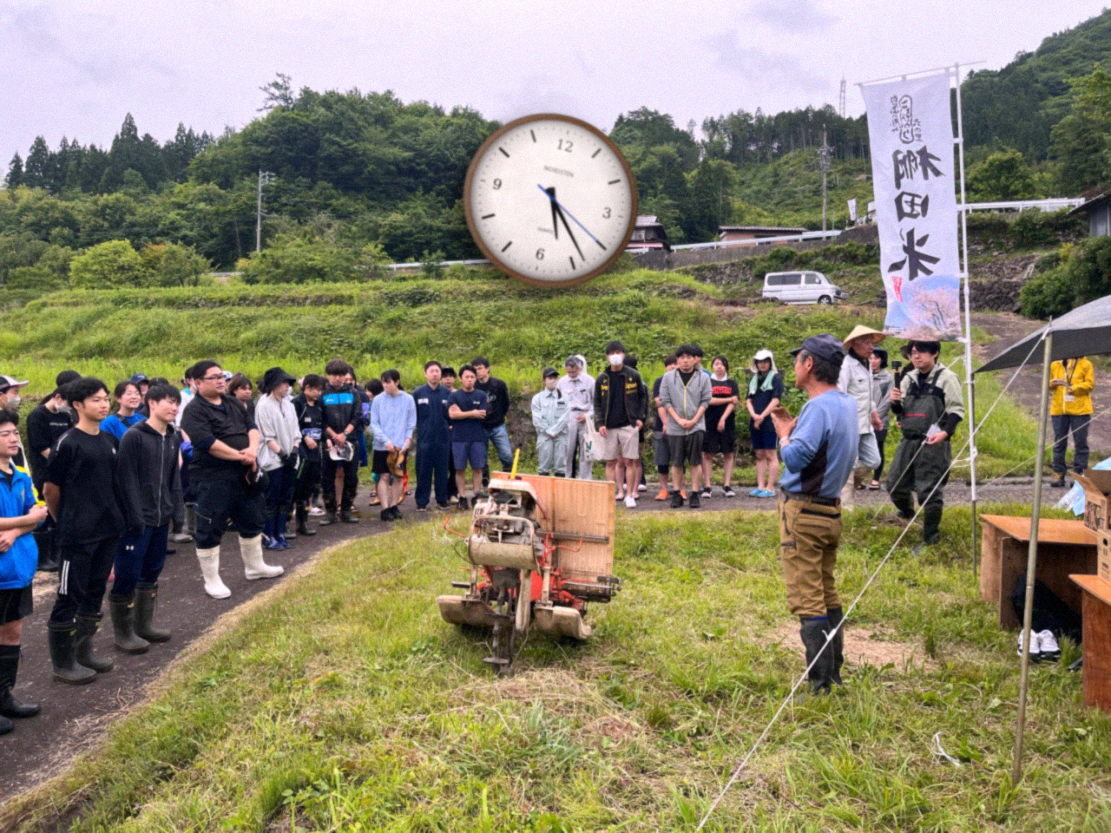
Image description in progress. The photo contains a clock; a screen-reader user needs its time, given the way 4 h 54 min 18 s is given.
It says 5 h 23 min 20 s
